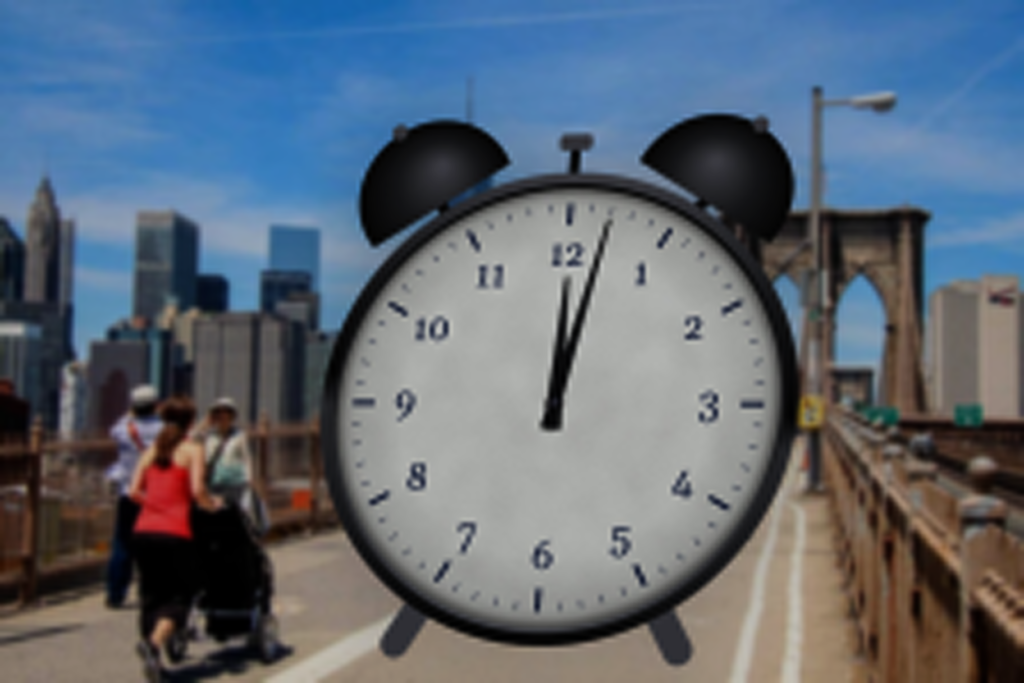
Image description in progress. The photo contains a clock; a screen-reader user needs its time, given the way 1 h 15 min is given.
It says 12 h 02 min
